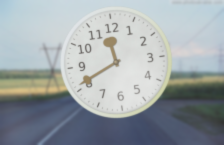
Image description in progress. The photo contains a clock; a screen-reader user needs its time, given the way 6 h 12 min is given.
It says 11 h 41 min
